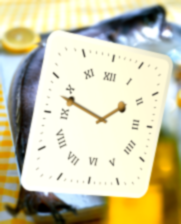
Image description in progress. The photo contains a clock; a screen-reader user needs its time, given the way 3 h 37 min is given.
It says 1 h 48 min
